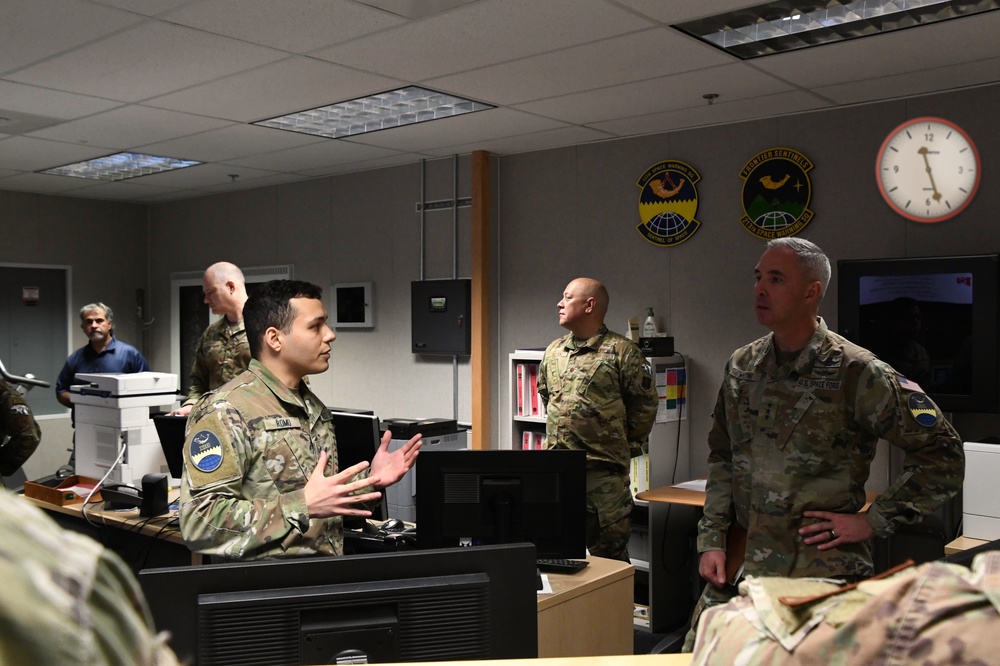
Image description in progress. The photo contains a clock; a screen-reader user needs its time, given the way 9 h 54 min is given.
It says 11 h 27 min
